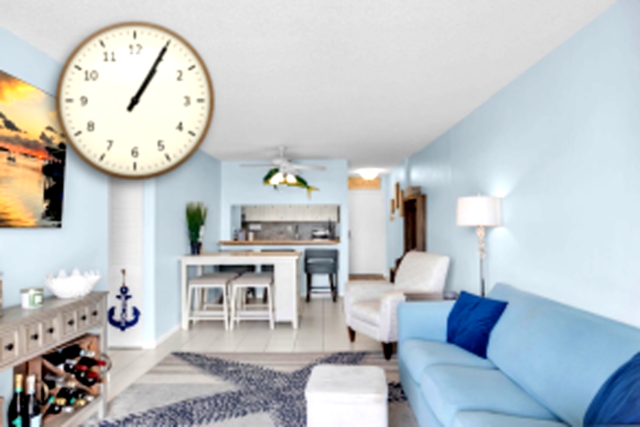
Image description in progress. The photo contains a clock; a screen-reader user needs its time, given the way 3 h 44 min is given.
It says 1 h 05 min
